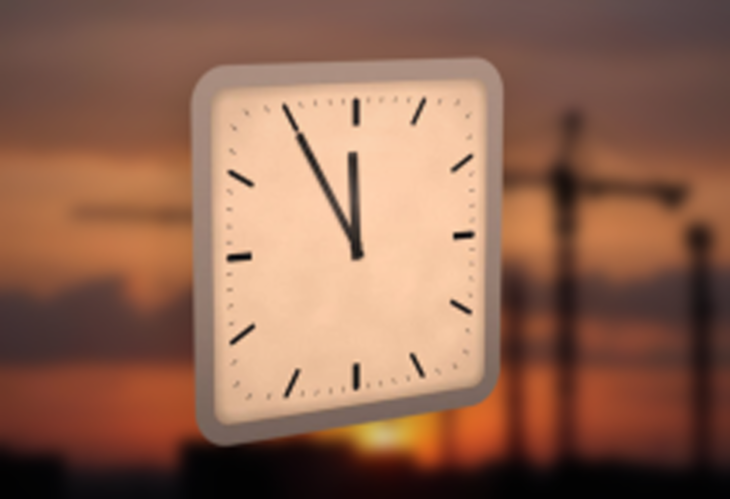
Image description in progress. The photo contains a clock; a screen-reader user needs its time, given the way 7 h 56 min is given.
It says 11 h 55 min
